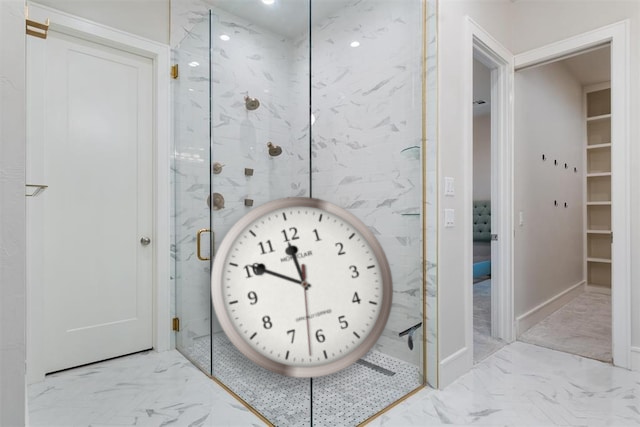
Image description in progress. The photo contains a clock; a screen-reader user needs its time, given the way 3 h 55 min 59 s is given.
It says 11 h 50 min 32 s
